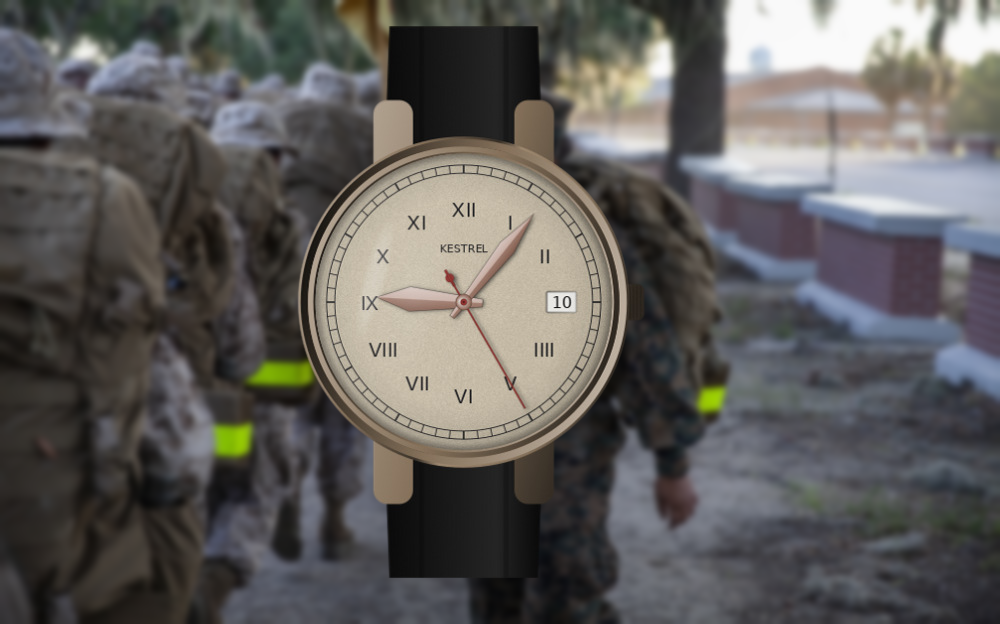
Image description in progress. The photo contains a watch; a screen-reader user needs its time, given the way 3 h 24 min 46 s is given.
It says 9 h 06 min 25 s
